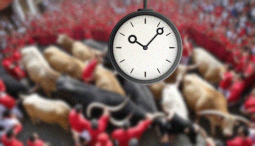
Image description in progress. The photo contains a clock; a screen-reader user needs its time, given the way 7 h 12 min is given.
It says 10 h 07 min
